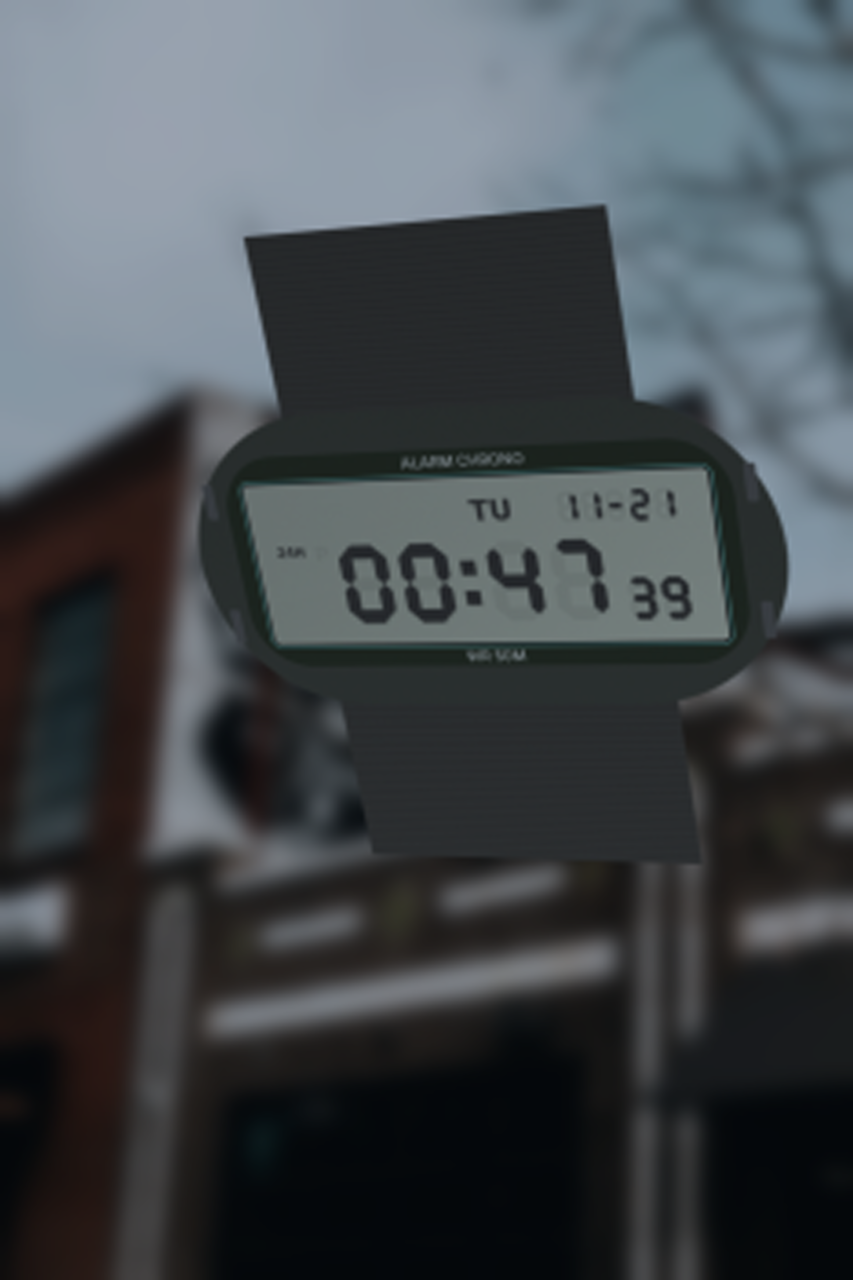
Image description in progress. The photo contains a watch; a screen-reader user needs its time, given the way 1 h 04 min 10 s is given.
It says 0 h 47 min 39 s
